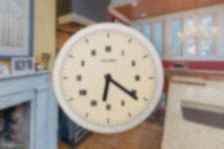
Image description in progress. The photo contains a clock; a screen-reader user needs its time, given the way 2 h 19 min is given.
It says 6 h 21 min
